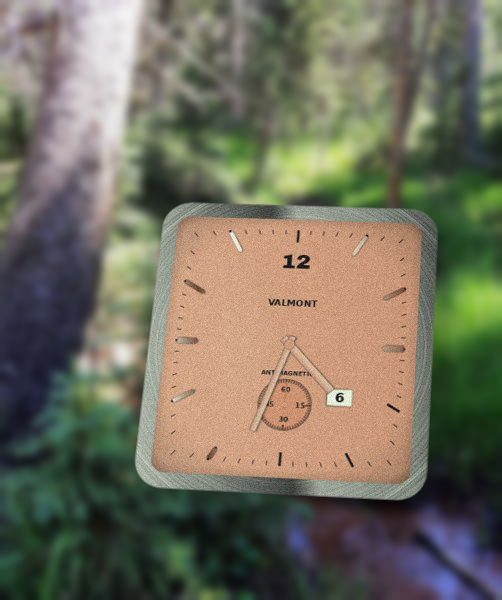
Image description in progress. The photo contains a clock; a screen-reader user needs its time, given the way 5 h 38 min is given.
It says 4 h 33 min
